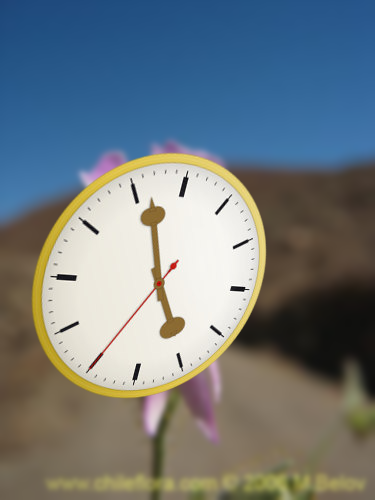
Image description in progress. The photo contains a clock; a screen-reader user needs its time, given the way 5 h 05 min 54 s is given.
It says 4 h 56 min 35 s
